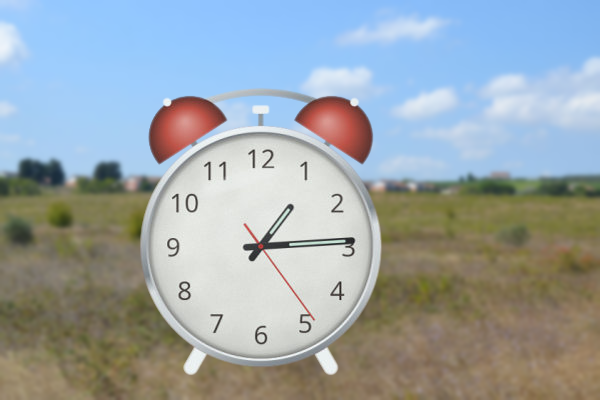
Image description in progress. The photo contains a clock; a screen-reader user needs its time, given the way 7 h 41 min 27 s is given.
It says 1 h 14 min 24 s
